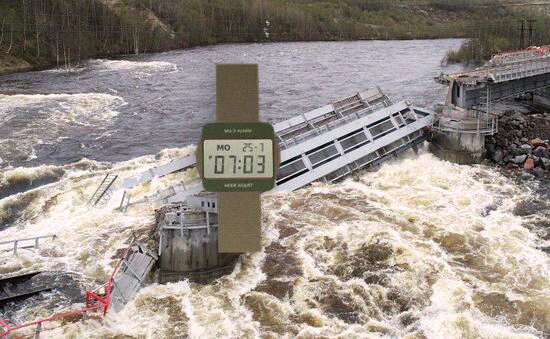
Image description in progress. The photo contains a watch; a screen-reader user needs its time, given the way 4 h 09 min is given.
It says 7 h 03 min
